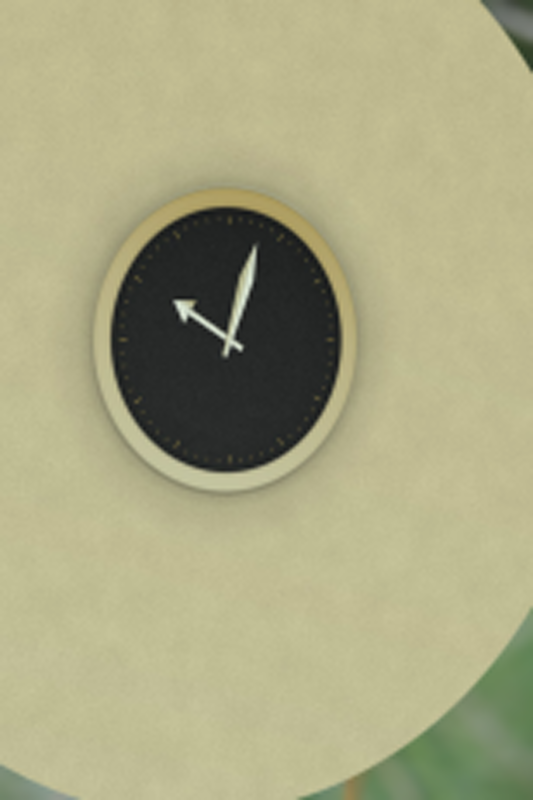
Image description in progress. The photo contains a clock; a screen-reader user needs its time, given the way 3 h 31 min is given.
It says 10 h 03 min
